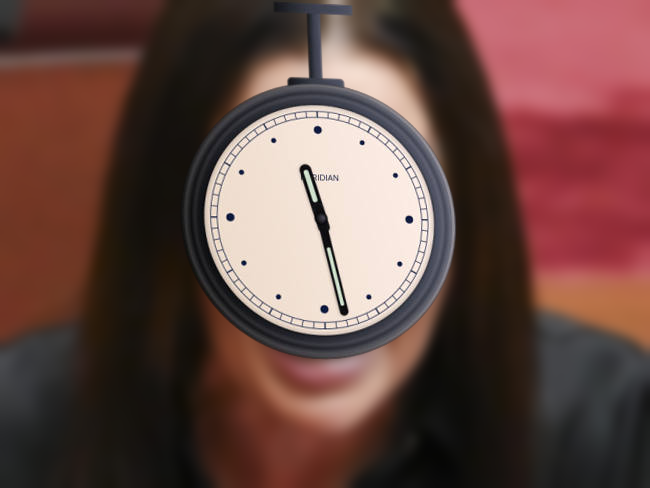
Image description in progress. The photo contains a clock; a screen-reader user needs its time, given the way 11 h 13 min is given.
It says 11 h 28 min
